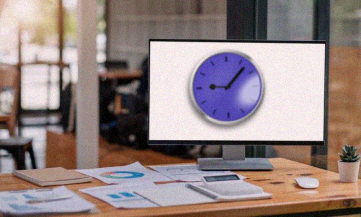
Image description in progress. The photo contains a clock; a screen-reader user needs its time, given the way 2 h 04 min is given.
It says 9 h 07 min
